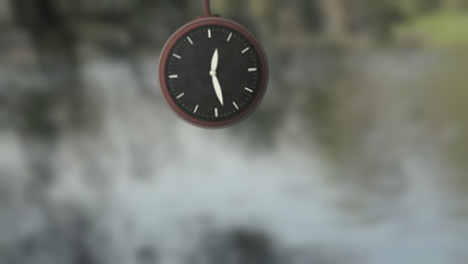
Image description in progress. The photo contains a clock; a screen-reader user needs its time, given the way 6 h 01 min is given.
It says 12 h 28 min
